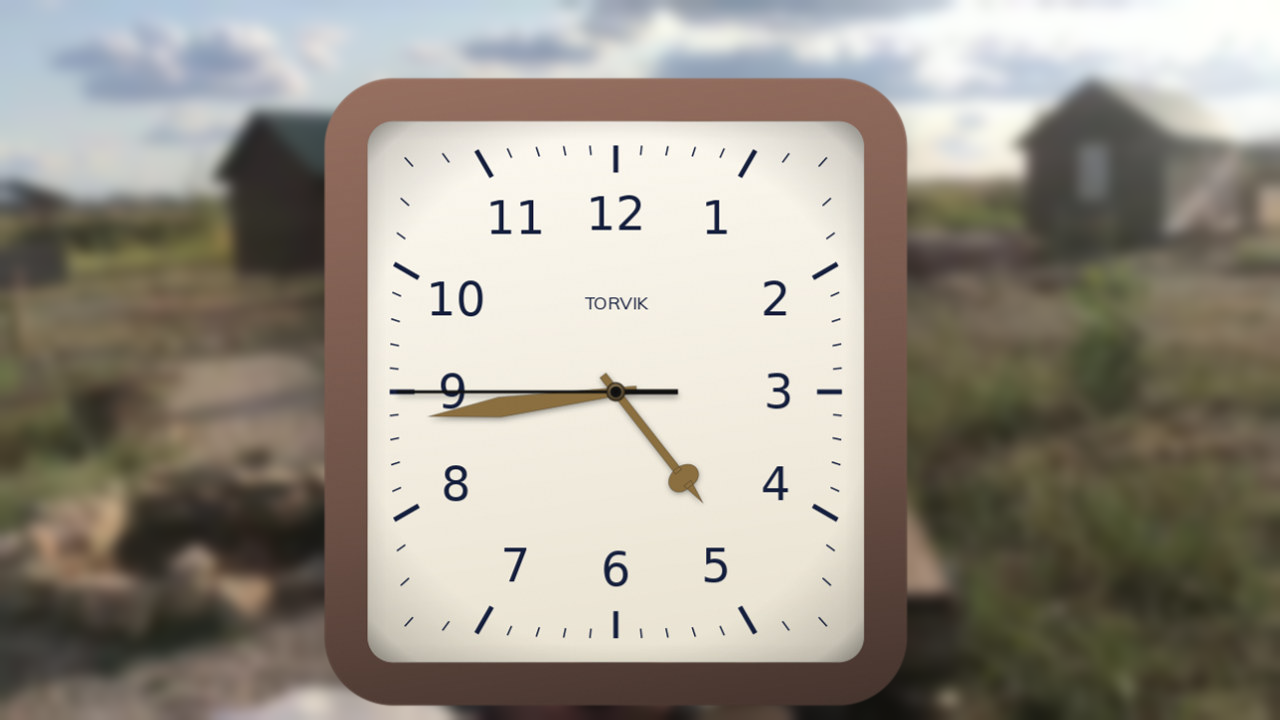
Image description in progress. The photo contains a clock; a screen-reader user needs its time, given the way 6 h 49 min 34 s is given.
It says 4 h 43 min 45 s
